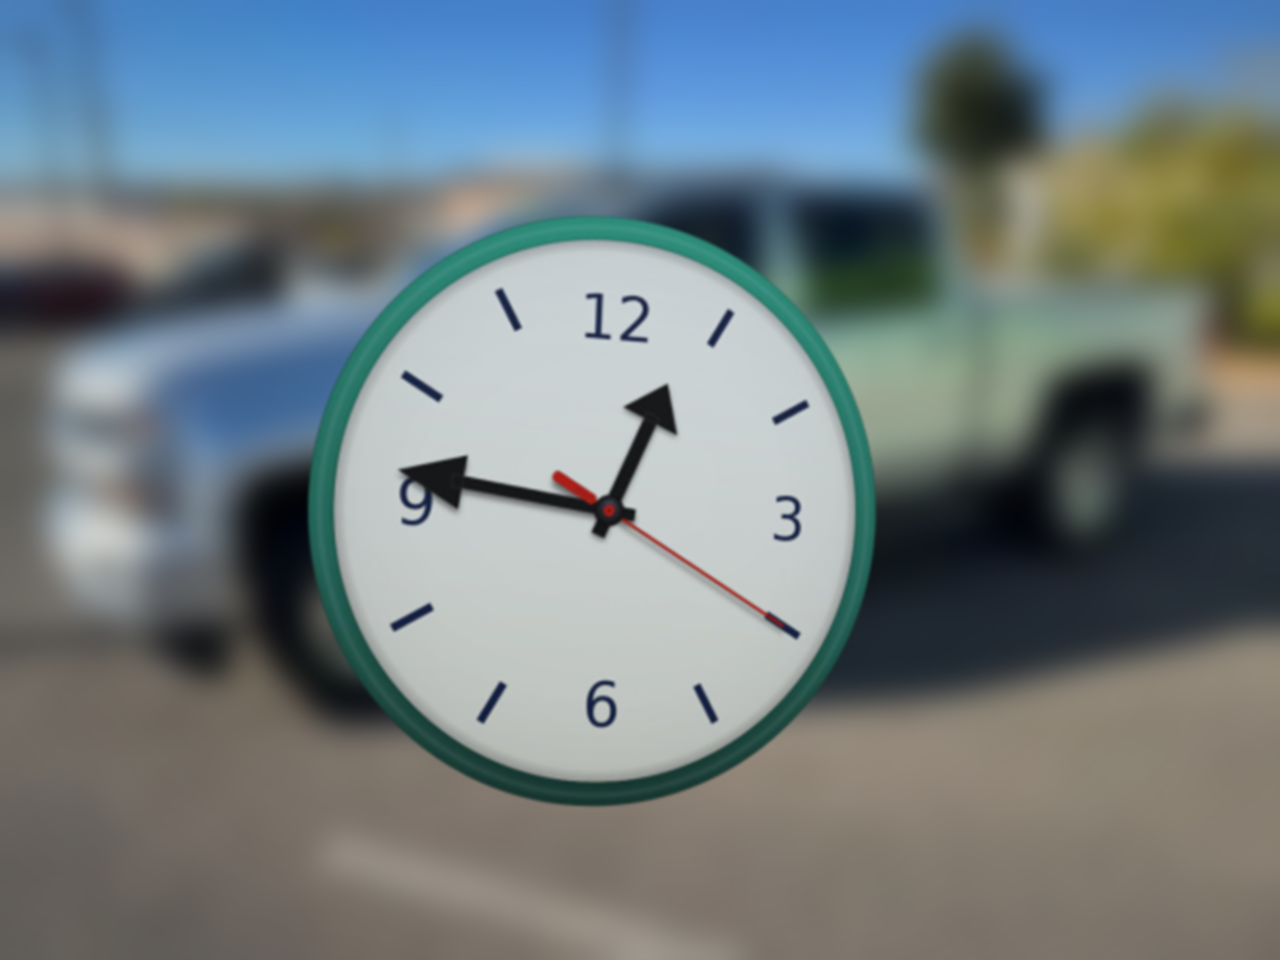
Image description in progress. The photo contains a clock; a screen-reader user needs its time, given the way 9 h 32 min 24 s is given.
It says 12 h 46 min 20 s
